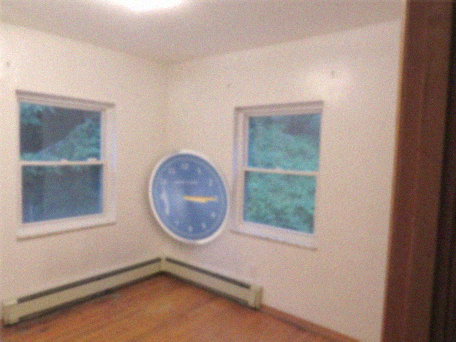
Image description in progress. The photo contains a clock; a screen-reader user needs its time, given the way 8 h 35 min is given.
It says 3 h 15 min
